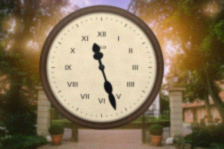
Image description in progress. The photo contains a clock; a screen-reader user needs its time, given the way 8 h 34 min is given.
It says 11 h 27 min
